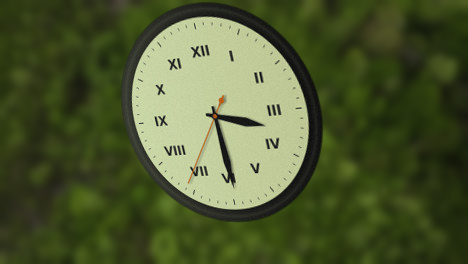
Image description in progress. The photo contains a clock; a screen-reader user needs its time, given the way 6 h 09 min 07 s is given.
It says 3 h 29 min 36 s
